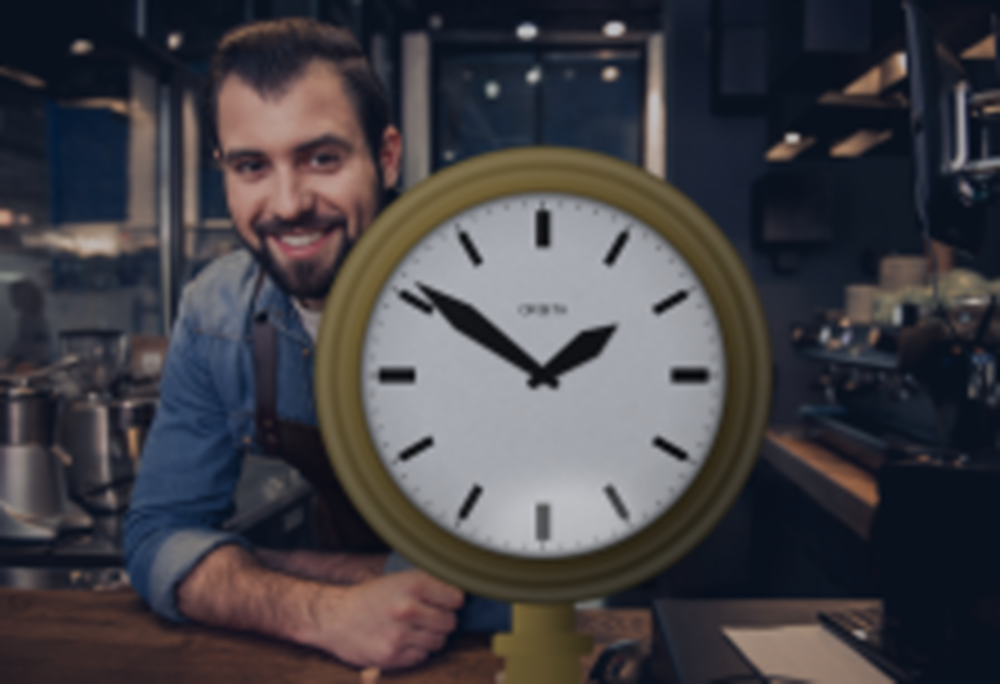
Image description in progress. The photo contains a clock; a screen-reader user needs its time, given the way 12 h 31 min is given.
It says 1 h 51 min
